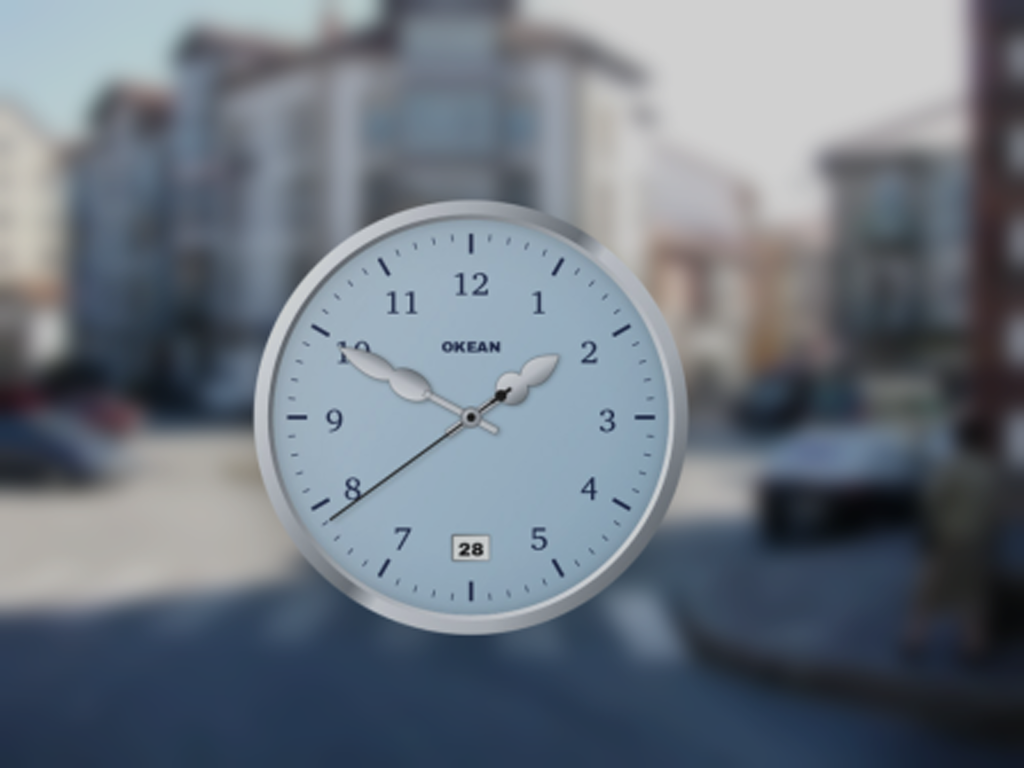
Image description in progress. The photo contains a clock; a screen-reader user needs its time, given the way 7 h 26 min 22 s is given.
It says 1 h 49 min 39 s
